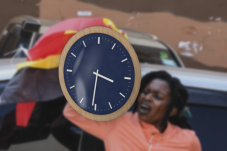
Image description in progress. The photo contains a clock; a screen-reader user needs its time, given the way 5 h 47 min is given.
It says 3 h 31 min
